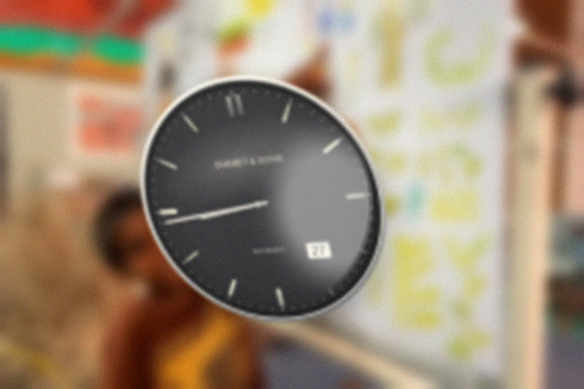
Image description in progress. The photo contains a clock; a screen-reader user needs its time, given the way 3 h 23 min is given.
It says 8 h 44 min
